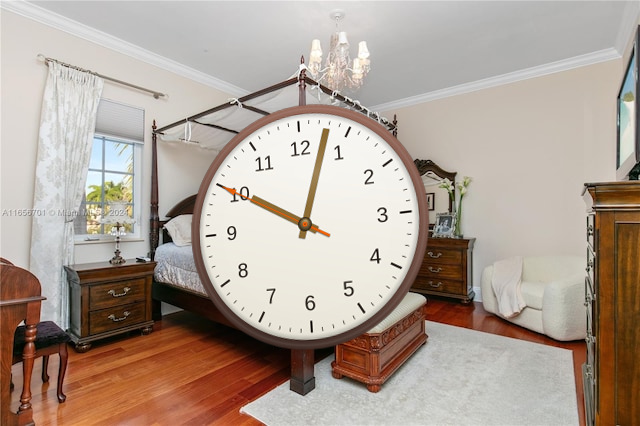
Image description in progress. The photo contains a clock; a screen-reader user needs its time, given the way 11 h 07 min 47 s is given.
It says 10 h 02 min 50 s
